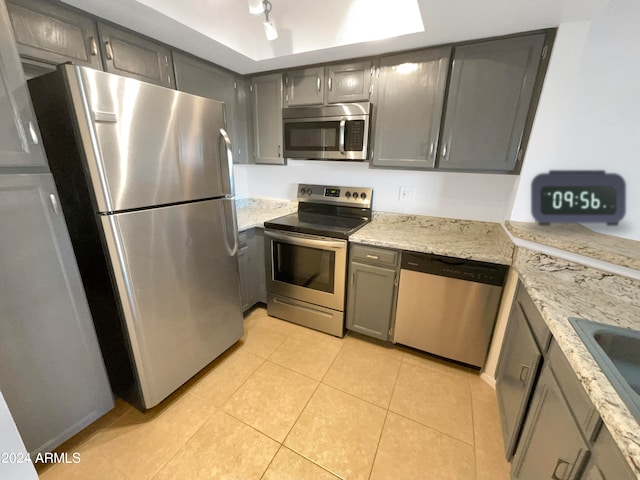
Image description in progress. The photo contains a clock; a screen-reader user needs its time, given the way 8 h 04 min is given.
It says 9 h 56 min
